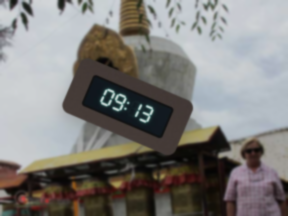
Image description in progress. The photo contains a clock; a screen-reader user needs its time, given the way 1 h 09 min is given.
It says 9 h 13 min
